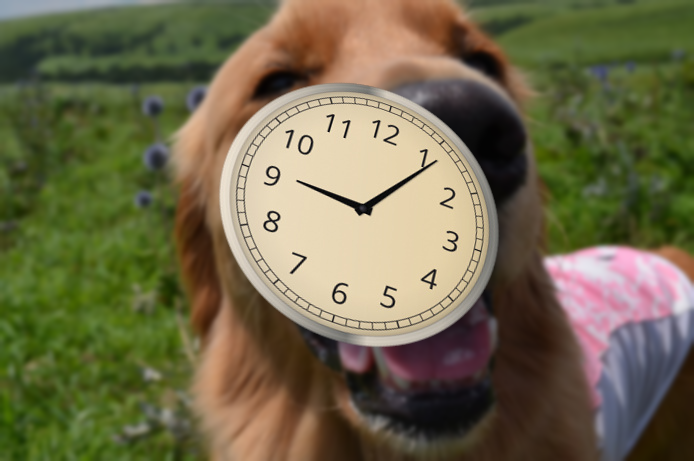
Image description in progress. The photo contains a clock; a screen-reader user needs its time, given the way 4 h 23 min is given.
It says 9 h 06 min
